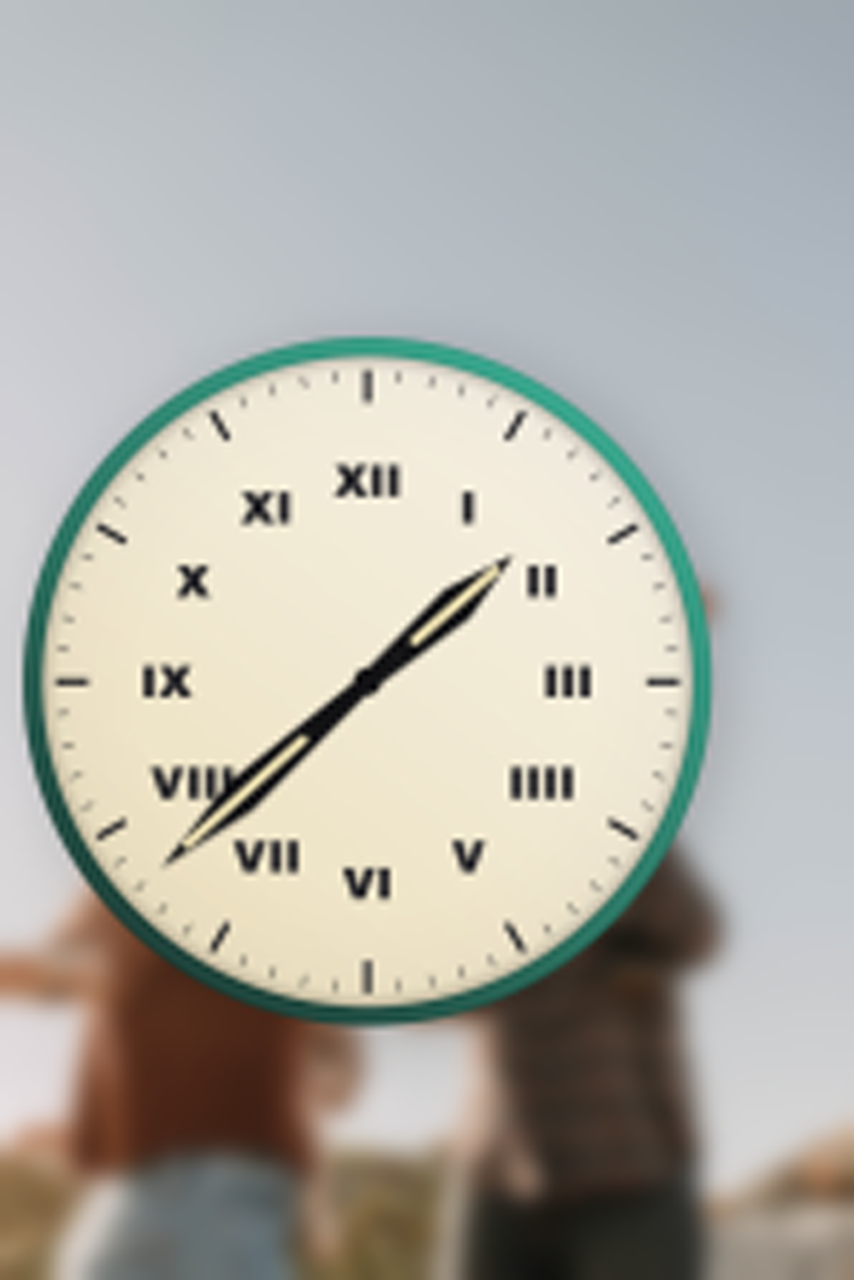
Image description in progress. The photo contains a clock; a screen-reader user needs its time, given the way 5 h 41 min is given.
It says 1 h 38 min
